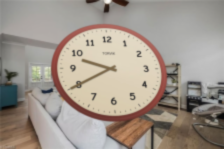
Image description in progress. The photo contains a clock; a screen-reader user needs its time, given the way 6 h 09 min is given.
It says 9 h 40 min
